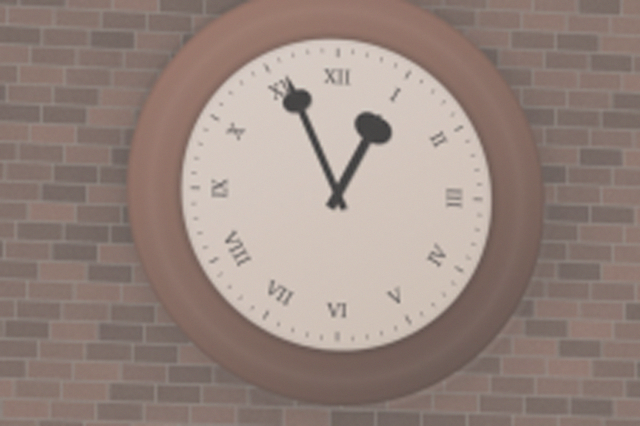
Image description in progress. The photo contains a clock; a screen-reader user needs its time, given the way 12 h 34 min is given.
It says 12 h 56 min
